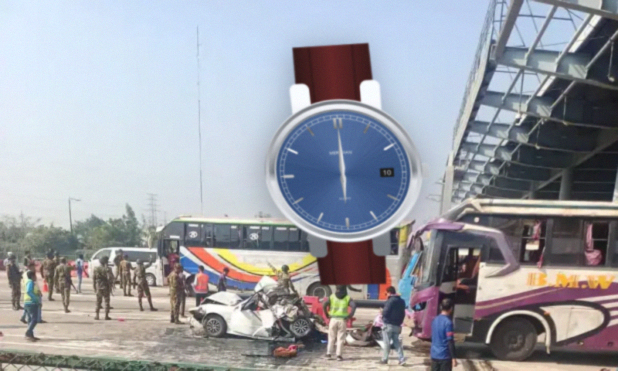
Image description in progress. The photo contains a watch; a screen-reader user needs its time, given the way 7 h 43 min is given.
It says 6 h 00 min
